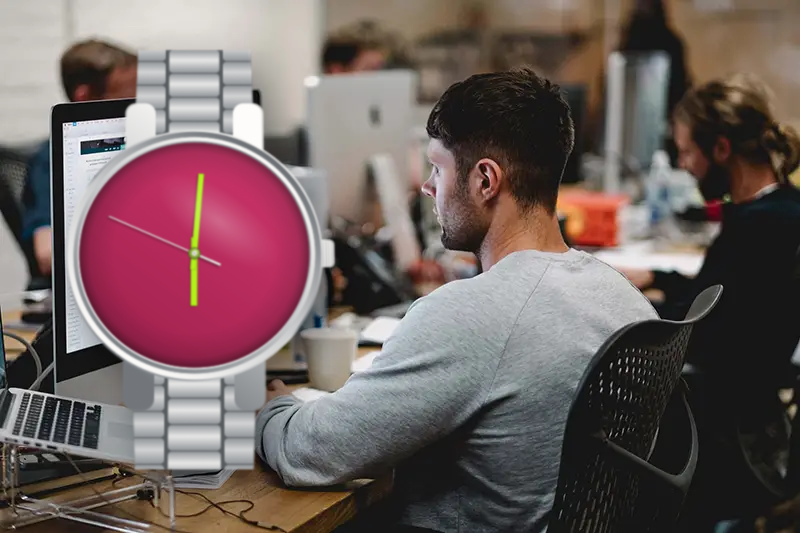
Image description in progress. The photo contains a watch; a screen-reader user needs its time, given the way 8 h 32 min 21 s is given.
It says 6 h 00 min 49 s
